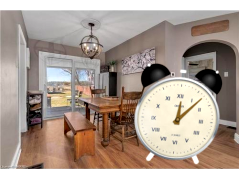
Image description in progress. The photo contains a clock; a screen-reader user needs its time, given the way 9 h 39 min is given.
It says 12 h 07 min
